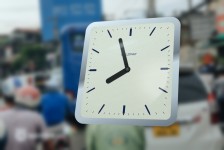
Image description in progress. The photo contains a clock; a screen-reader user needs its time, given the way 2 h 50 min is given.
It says 7 h 57 min
